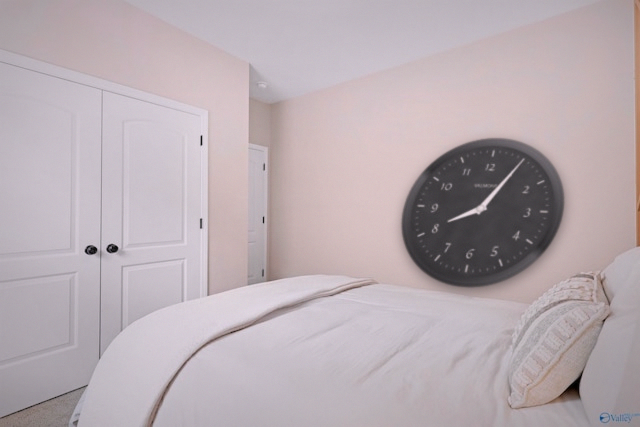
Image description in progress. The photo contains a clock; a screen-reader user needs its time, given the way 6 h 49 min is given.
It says 8 h 05 min
